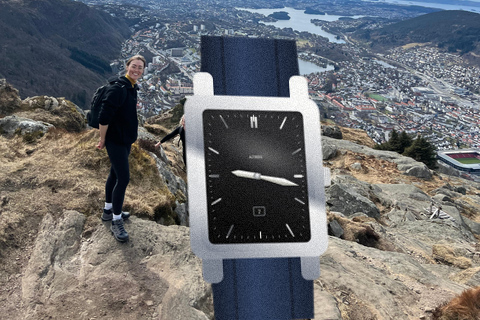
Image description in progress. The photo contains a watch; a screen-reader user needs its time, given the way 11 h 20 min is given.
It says 9 h 17 min
